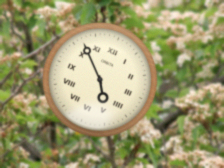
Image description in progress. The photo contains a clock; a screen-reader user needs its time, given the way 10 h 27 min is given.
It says 4 h 52 min
